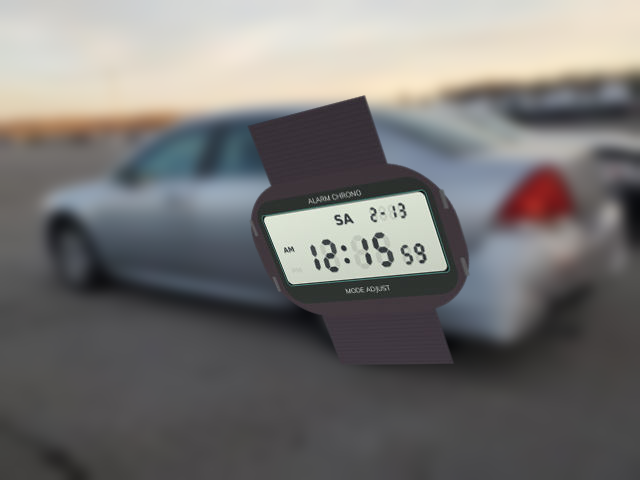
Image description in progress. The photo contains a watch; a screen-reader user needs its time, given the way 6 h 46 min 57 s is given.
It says 12 h 15 min 59 s
